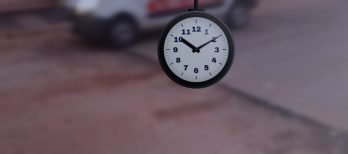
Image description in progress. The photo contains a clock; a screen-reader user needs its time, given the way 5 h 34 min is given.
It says 10 h 10 min
